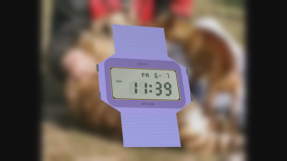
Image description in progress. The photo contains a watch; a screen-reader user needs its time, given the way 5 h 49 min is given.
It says 11 h 39 min
